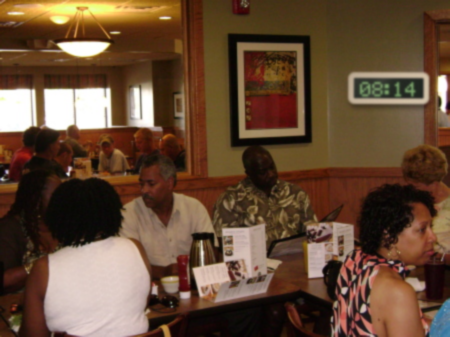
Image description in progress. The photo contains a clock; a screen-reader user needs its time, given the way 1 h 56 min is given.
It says 8 h 14 min
